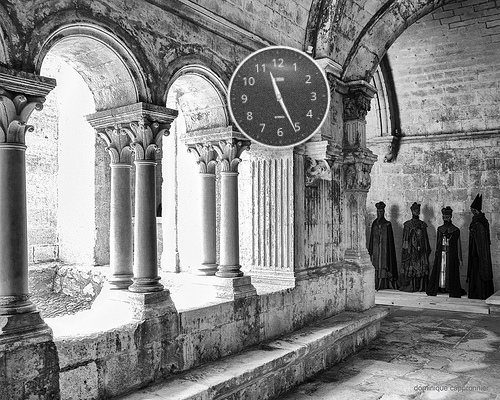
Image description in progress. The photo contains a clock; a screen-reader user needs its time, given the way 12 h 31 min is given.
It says 11 h 26 min
